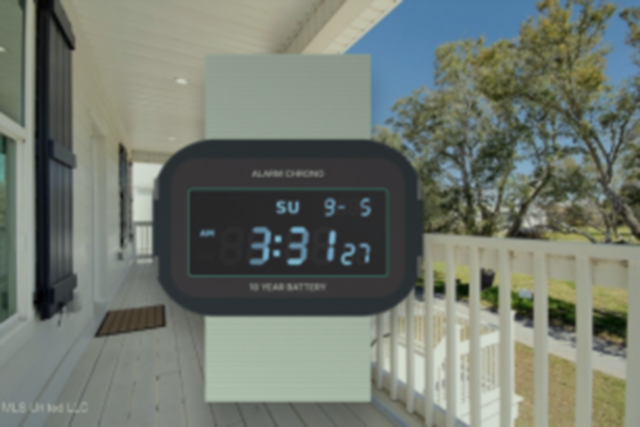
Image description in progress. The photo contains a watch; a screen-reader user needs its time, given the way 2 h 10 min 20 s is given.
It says 3 h 31 min 27 s
